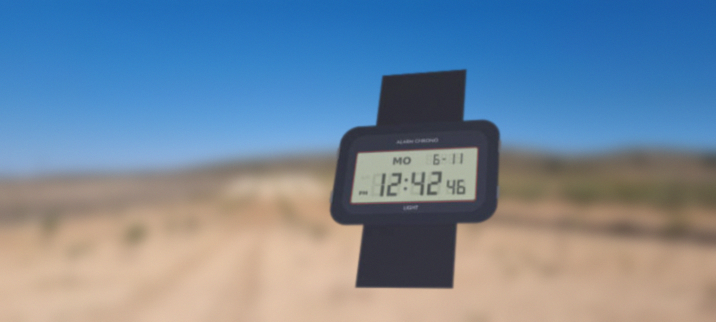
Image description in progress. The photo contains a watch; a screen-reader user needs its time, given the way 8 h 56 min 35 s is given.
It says 12 h 42 min 46 s
